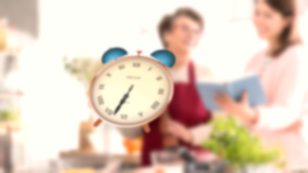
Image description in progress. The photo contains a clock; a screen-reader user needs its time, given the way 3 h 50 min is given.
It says 6 h 33 min
